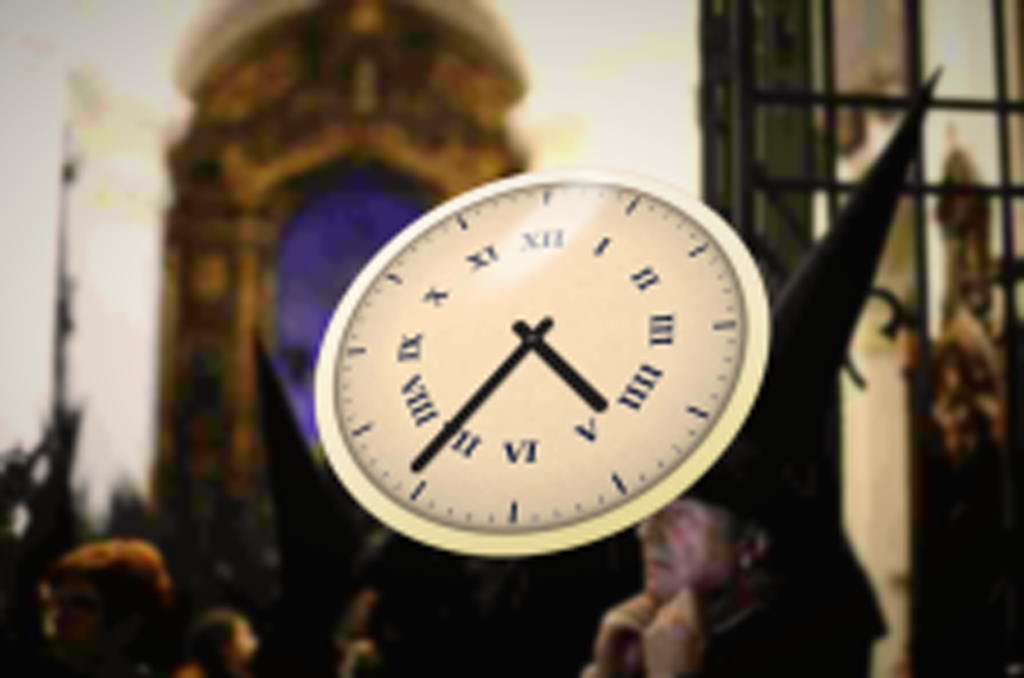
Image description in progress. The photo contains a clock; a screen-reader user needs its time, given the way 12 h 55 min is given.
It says 4 h 36 min
